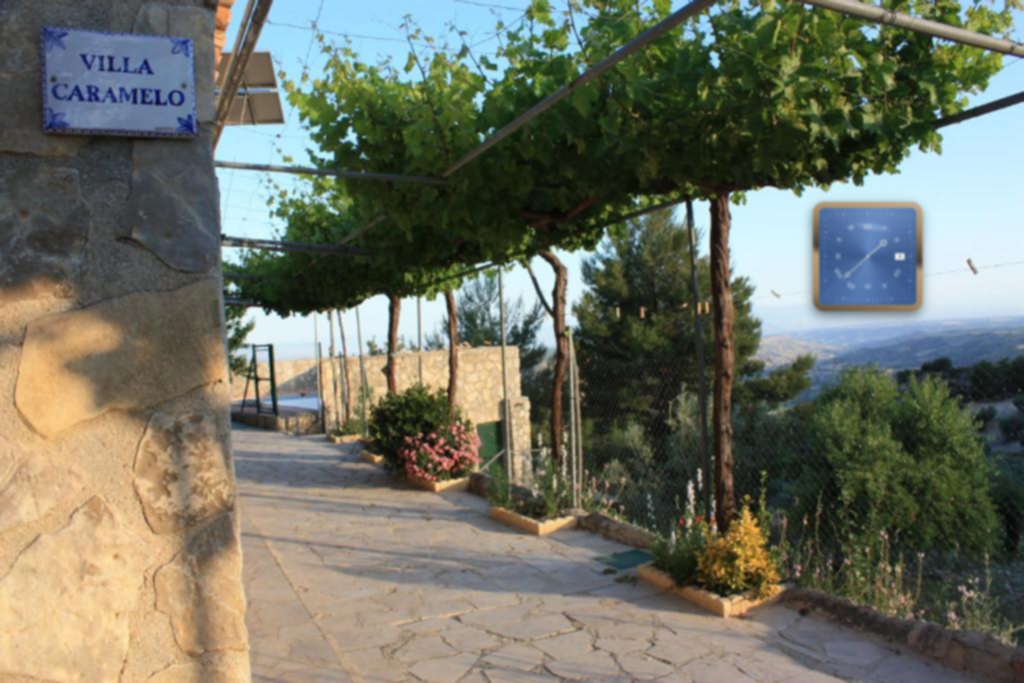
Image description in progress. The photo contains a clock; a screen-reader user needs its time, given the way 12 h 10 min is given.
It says 1 h 38 min
